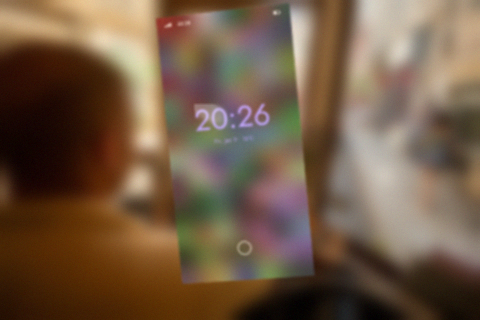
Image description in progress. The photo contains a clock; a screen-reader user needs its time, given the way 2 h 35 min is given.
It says 20 h 26 min
